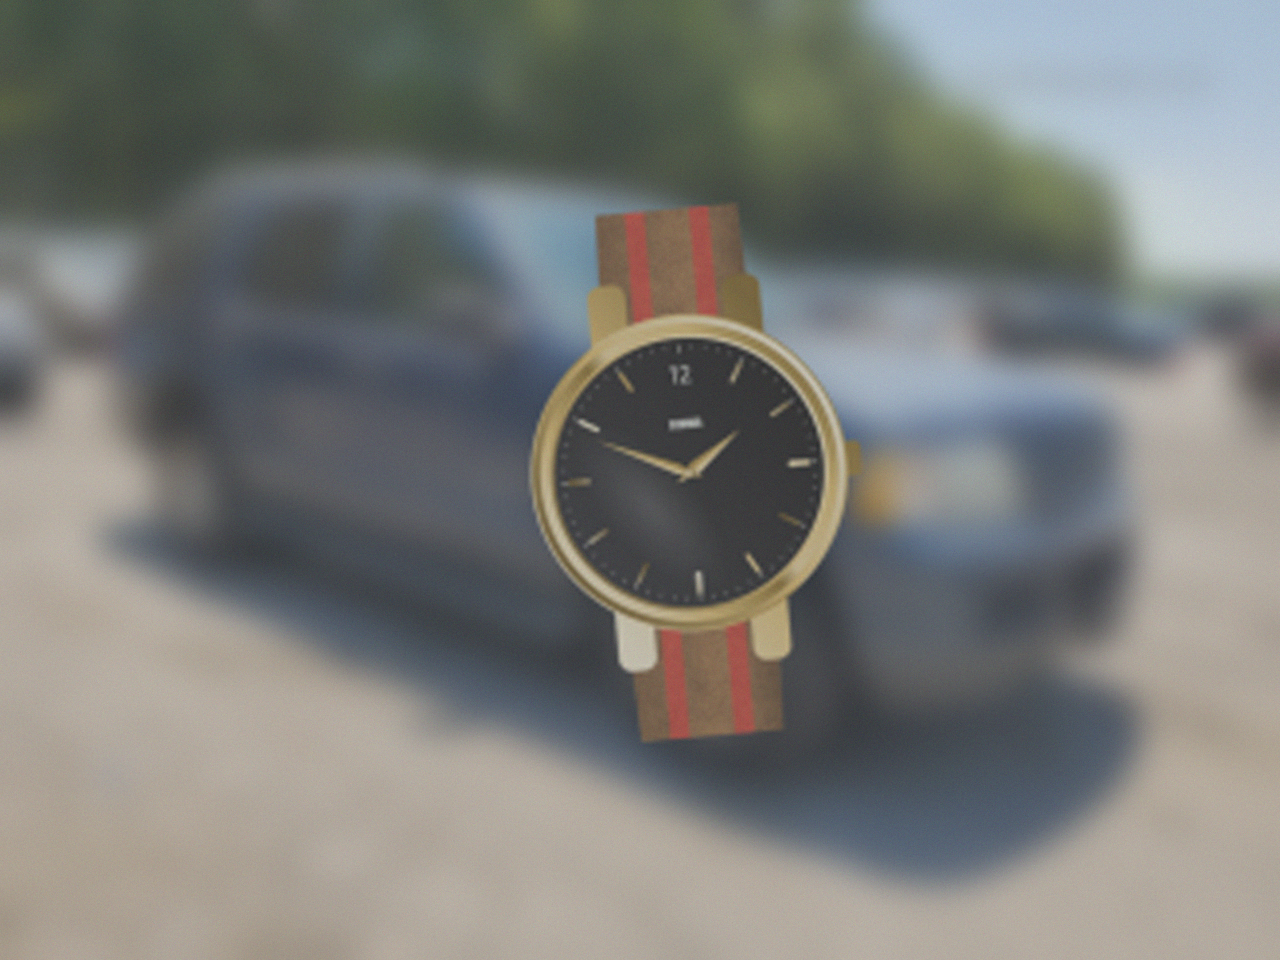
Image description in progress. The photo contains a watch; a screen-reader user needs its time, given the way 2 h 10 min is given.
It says 1 h 49 min
